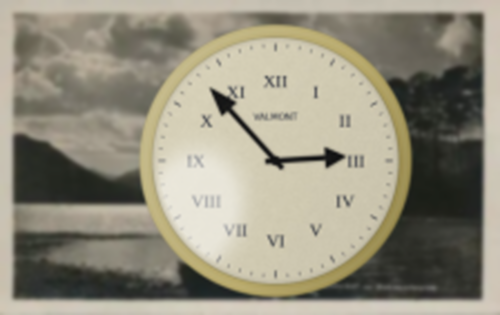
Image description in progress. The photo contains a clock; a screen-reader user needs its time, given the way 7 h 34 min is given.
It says 2 h 53 min
